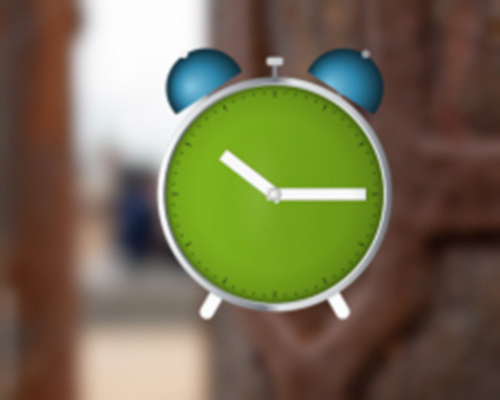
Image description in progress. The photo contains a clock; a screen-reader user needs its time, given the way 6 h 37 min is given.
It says 10 h 15 min
